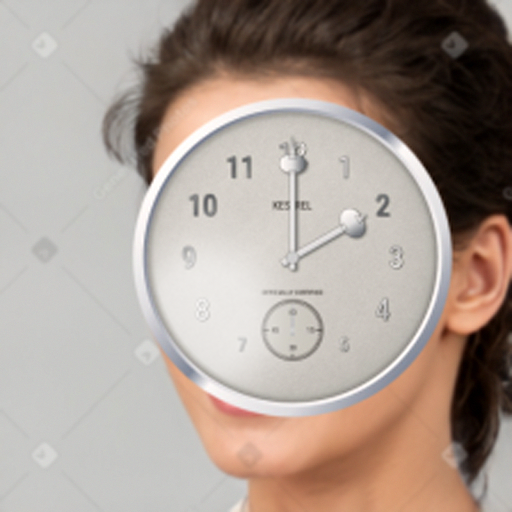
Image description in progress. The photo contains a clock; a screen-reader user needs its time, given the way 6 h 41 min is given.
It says 2 h 00 min
